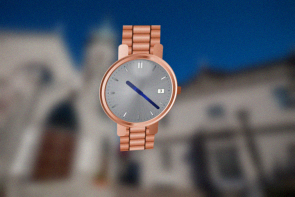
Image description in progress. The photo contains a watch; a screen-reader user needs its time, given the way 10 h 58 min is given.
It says 10 h 22 min
